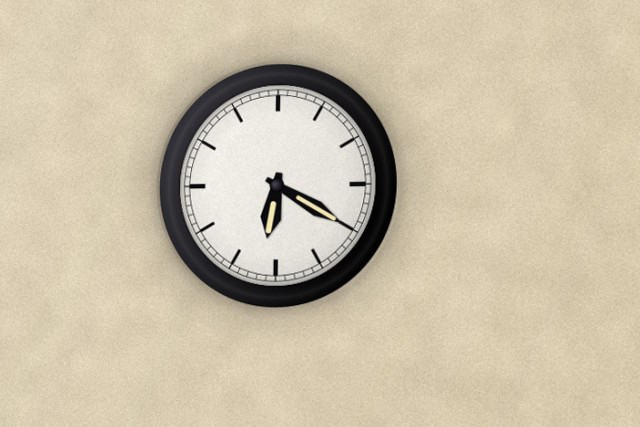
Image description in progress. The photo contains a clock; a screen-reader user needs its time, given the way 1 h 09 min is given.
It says 6 h 20 min
